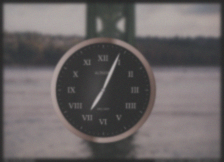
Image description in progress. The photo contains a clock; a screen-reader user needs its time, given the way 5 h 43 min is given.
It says 7 h 04 min
